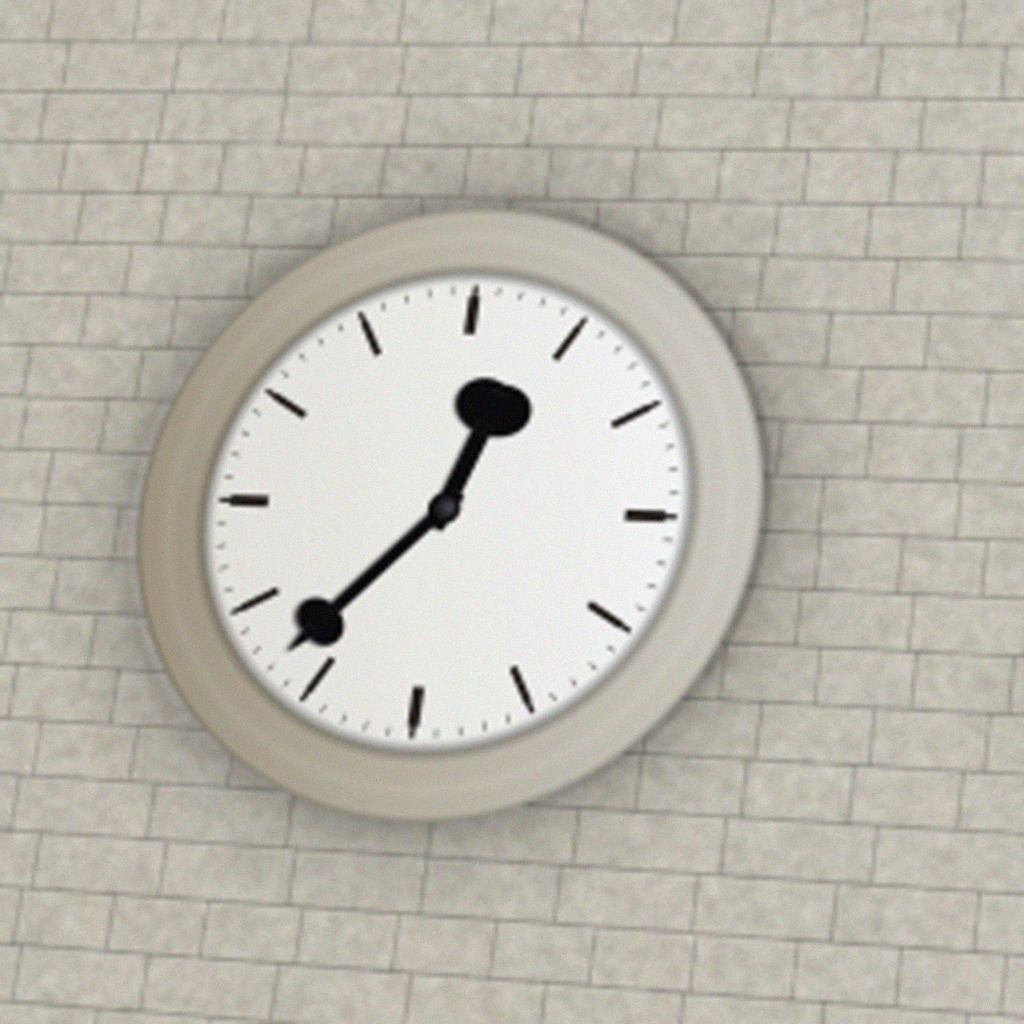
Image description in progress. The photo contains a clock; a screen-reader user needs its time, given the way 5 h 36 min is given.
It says 12 h 37 min
